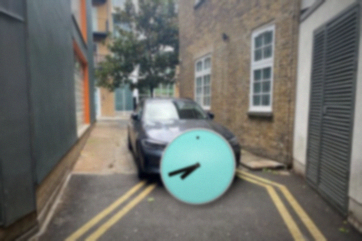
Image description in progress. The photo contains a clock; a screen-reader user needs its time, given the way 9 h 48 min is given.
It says 7 h 42 min
